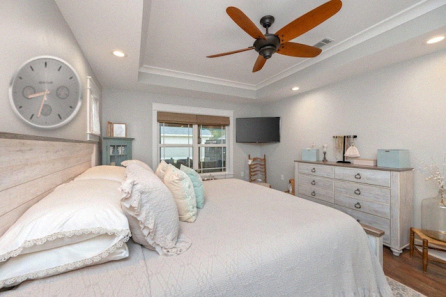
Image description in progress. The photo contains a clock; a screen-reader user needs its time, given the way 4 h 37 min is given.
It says 8 h 33 min
